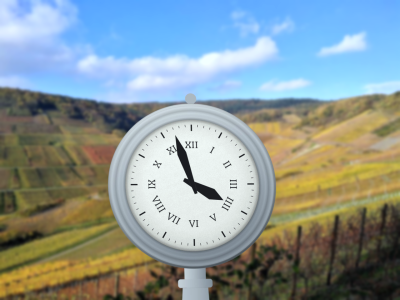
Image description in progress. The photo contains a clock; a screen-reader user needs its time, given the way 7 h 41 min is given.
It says 3 h 57 min
